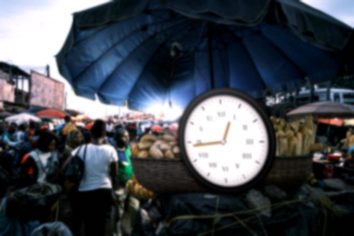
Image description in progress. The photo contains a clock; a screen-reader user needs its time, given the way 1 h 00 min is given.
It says 12 h 44 min
